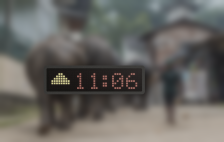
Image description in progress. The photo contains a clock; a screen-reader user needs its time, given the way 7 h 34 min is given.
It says 11 h 06 min
